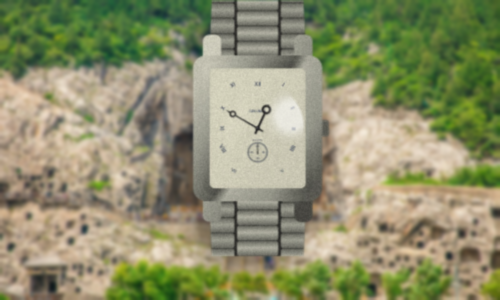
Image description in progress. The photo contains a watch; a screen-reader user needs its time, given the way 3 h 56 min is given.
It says 12 h 50 min
